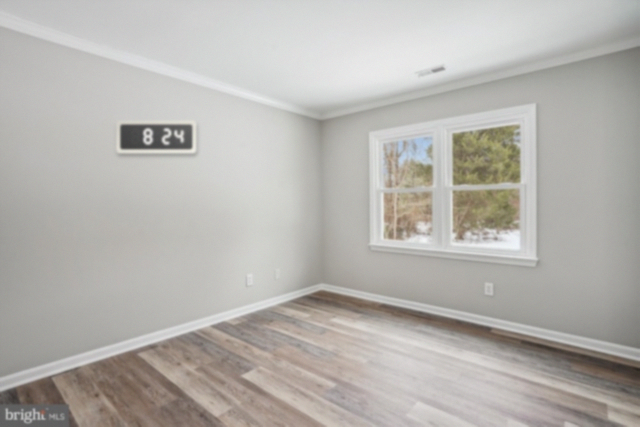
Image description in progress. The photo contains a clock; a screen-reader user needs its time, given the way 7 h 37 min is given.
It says 8 h 24 min
